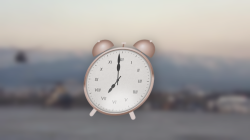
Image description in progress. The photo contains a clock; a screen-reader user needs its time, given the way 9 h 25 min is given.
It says 6 h 59 min
